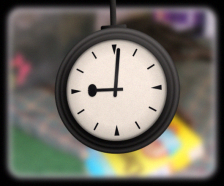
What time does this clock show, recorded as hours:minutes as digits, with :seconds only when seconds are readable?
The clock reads 9:01
